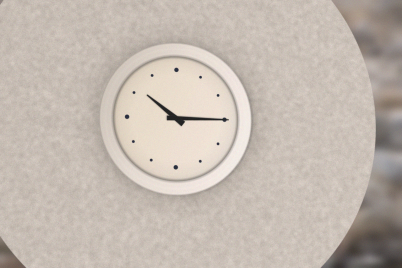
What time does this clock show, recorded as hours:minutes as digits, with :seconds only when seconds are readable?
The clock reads 10:15
